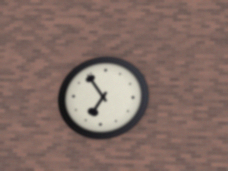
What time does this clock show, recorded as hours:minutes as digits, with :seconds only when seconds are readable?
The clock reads 6:54
